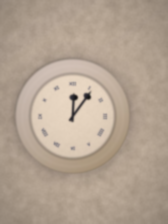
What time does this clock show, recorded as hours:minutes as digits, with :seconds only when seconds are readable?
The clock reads 12:06
